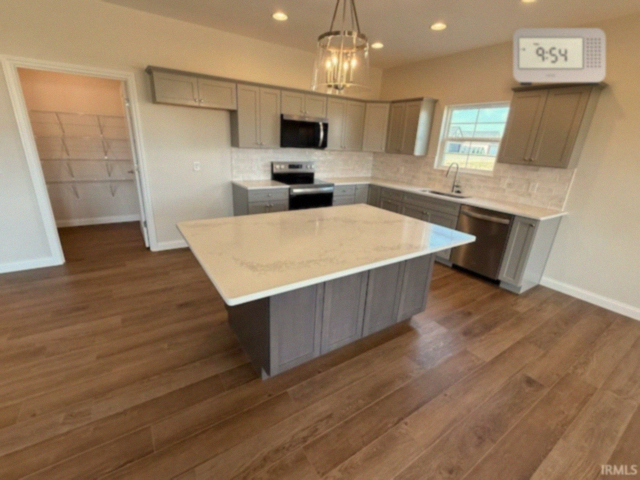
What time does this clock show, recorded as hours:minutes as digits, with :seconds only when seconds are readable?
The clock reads 9:54
